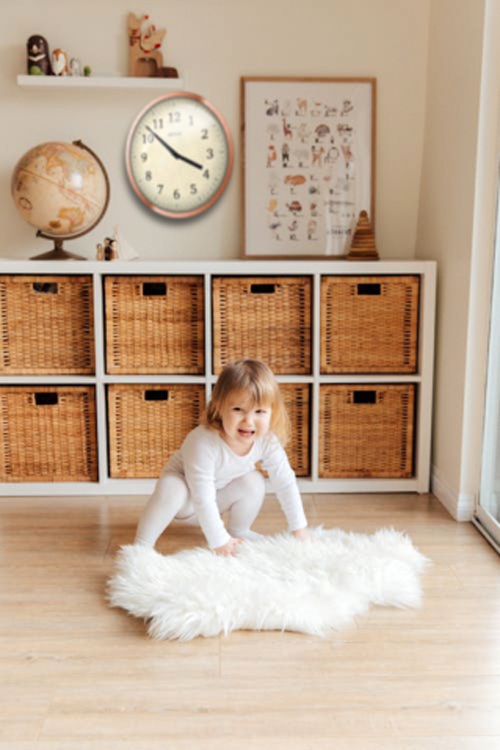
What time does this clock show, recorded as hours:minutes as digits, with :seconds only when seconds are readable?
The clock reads 3:52
